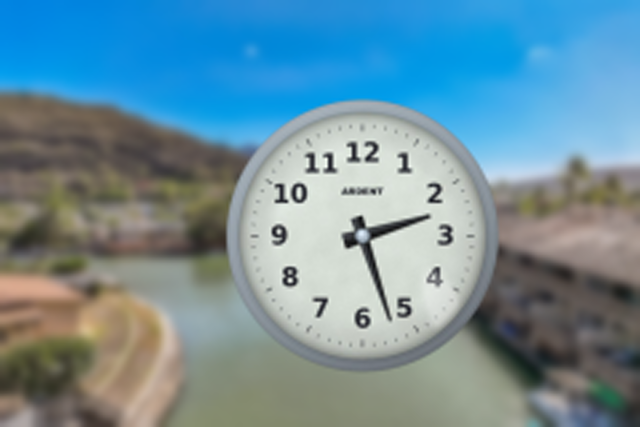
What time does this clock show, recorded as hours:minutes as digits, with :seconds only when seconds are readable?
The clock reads 2:27
